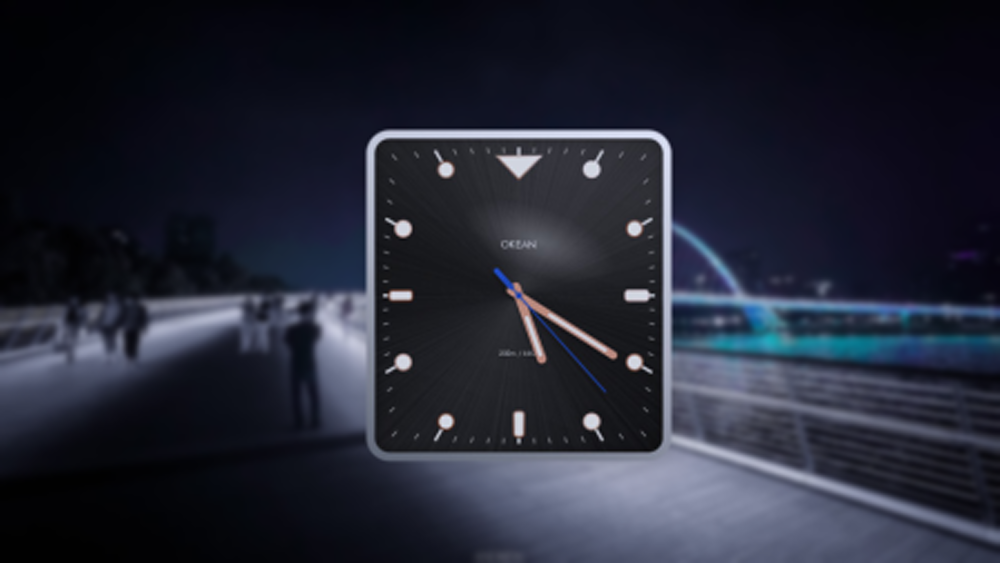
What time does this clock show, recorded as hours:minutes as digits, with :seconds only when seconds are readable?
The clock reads 5:20:23
